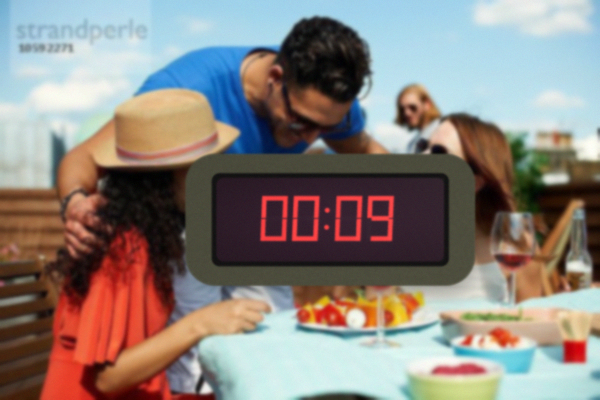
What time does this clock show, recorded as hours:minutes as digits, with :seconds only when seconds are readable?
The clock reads 0:09
